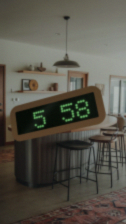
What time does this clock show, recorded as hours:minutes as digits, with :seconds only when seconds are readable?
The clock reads 5:58
